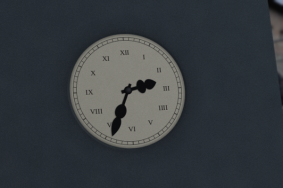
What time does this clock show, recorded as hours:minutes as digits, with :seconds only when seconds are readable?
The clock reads 2:34
